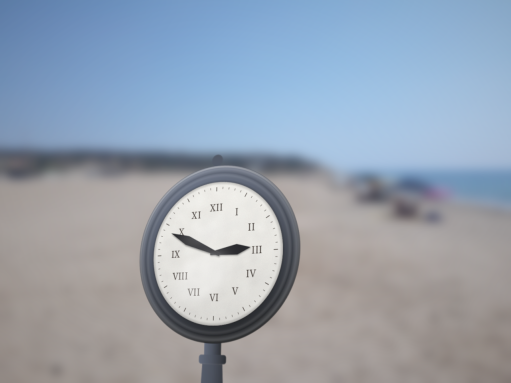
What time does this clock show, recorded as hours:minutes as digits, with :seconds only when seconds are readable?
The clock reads 2:49
